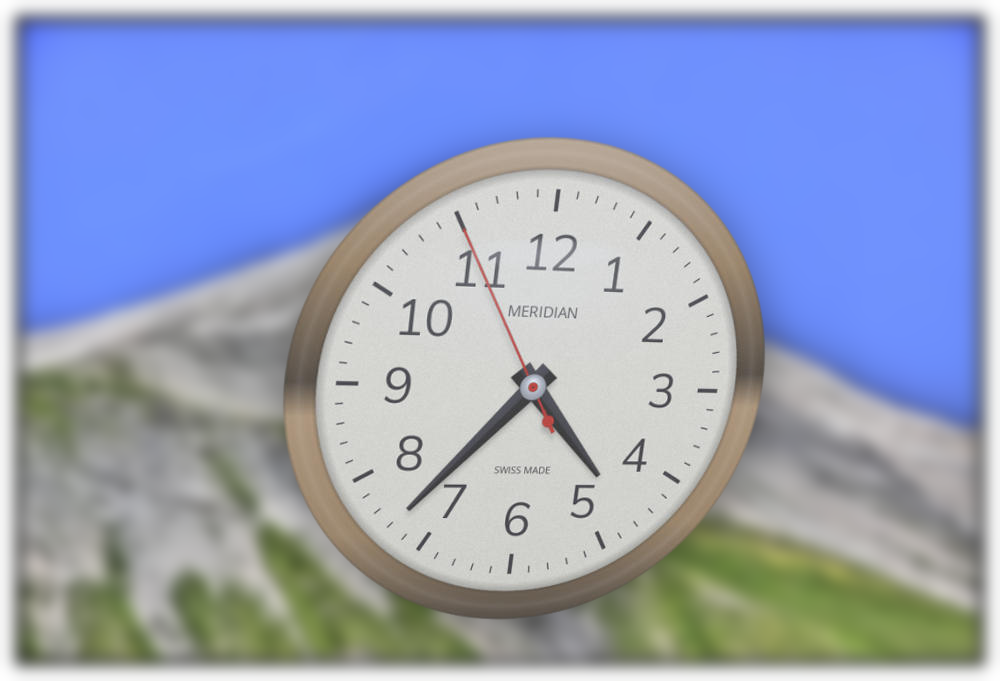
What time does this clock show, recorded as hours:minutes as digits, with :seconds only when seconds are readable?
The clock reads 4:36:55
